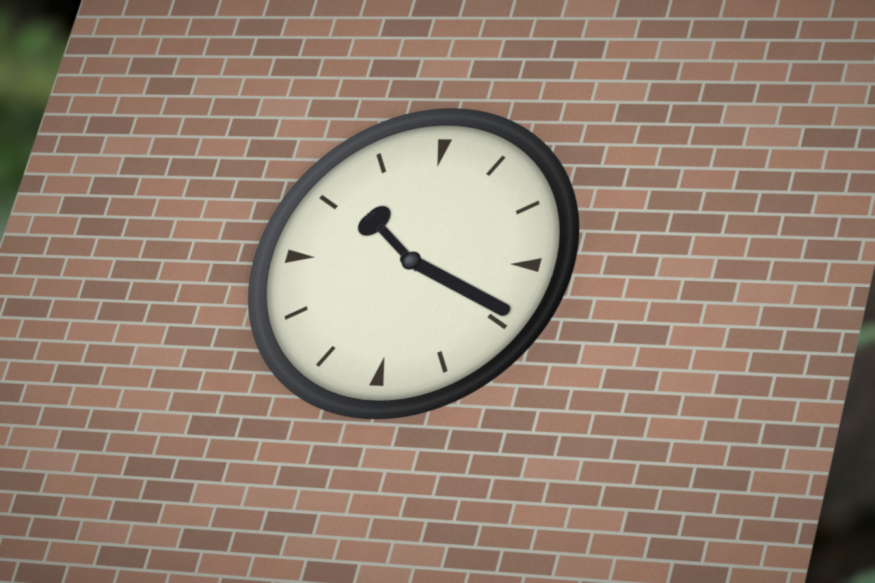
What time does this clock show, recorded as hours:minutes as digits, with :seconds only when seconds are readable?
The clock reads 10:19
